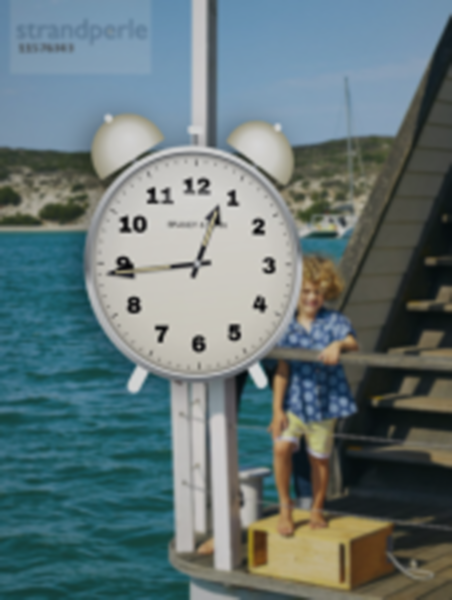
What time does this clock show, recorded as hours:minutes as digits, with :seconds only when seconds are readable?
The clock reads 12:44
